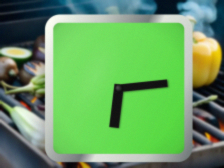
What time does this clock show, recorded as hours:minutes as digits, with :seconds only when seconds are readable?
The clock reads 6:14
